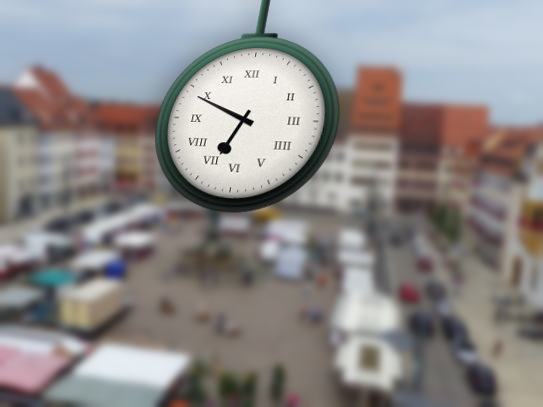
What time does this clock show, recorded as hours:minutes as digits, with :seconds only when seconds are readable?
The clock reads 6:49
